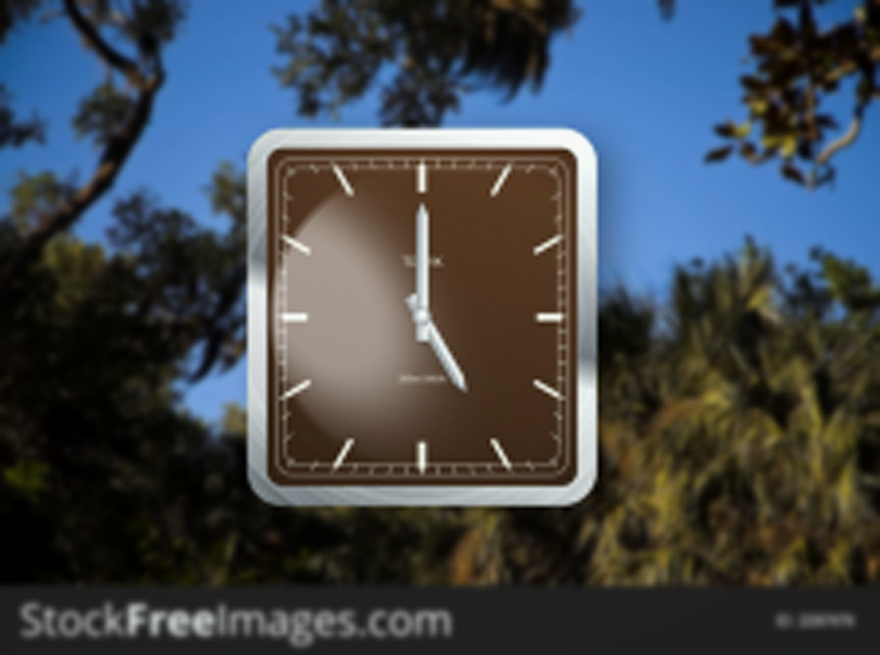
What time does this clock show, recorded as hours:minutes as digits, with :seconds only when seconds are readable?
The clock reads 5:00
